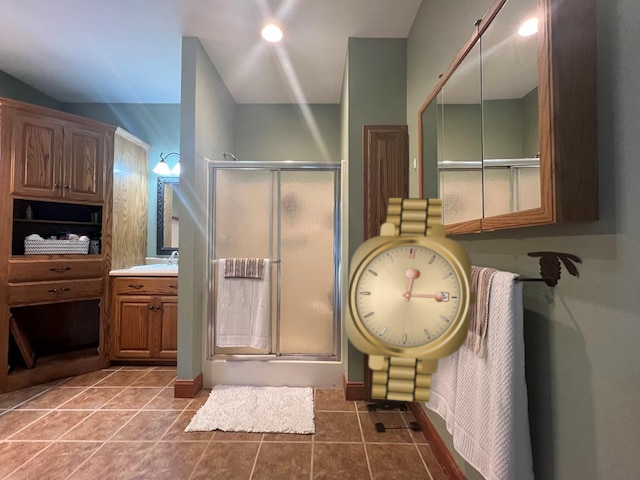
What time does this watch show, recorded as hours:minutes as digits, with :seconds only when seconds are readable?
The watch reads 12:15
